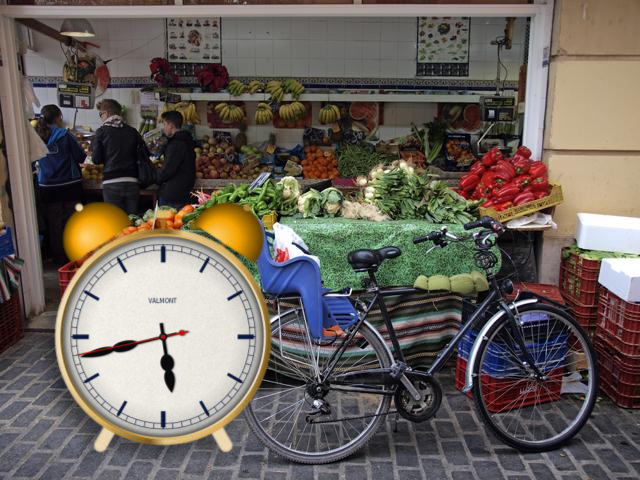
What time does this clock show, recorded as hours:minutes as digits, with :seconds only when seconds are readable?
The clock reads 5:42:43
